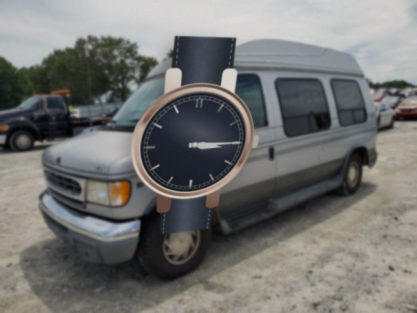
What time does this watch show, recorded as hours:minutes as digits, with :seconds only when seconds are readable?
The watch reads 3:15
